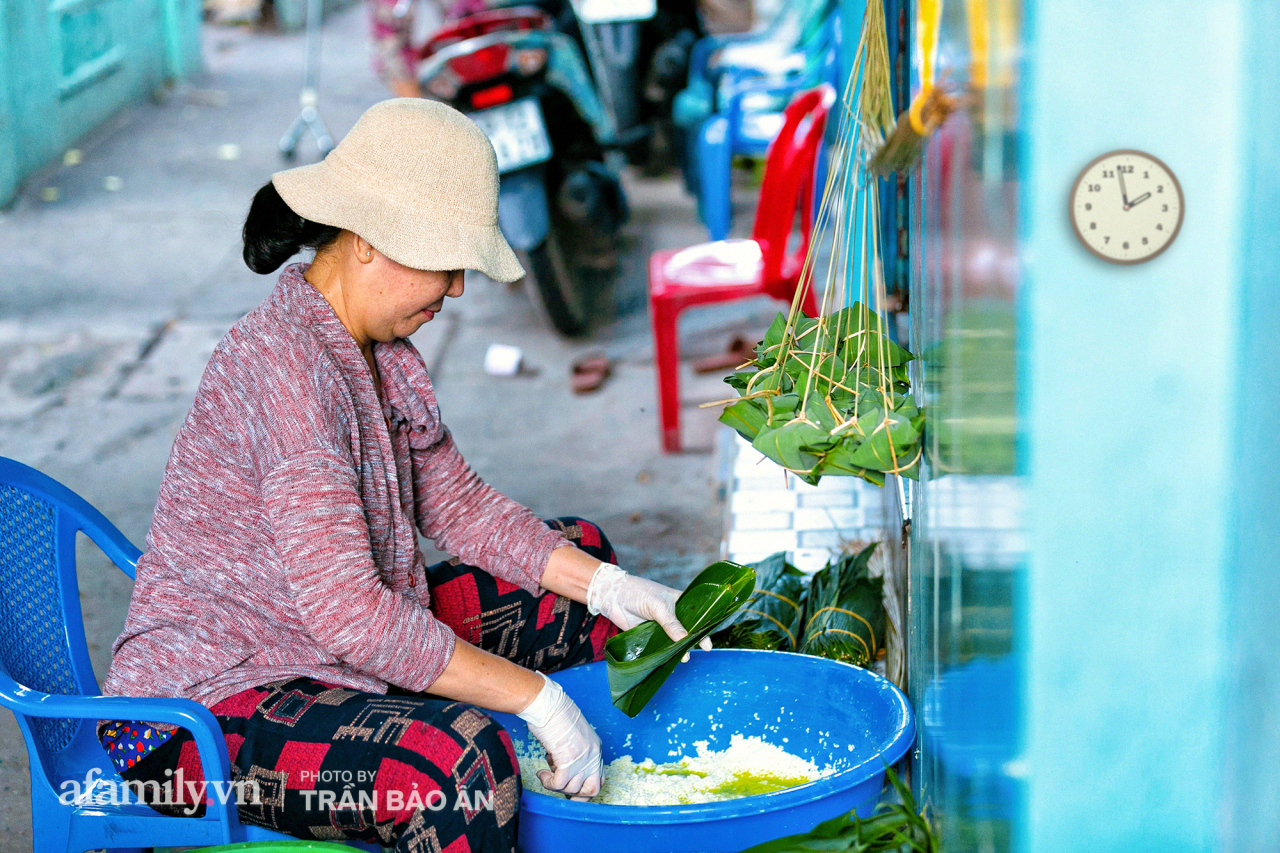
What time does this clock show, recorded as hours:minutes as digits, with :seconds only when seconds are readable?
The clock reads 1:58
